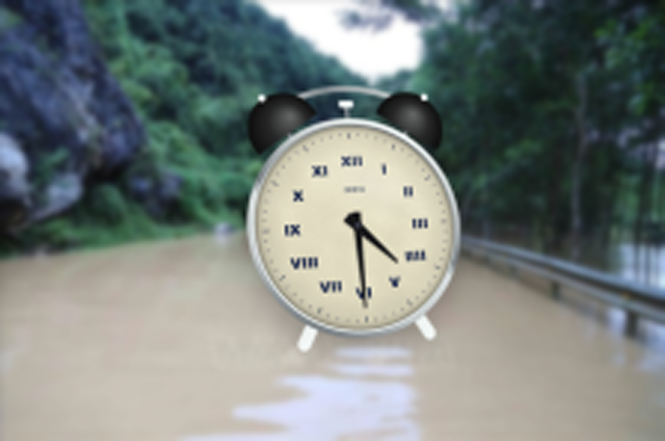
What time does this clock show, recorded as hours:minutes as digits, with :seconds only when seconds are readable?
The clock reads 4:30
